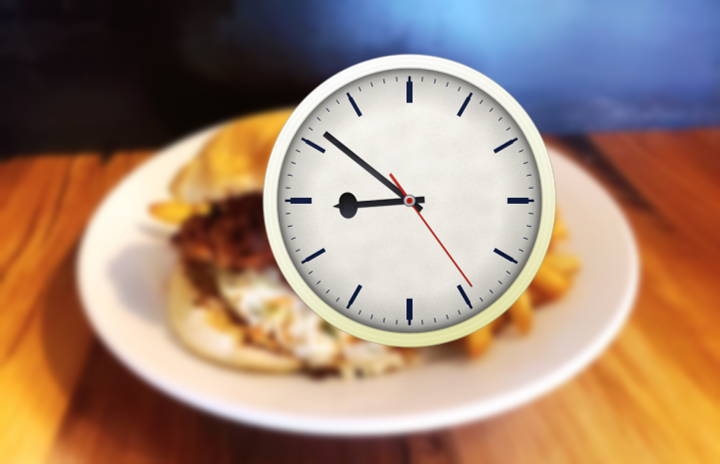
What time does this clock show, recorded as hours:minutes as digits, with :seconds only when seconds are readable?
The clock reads 8:51:24
